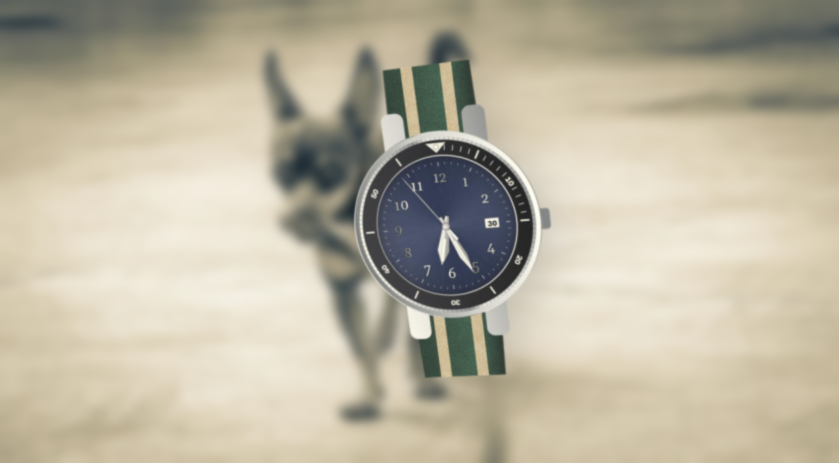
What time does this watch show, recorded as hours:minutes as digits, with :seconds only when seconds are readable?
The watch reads 6:25:54
